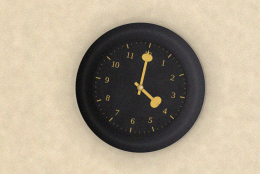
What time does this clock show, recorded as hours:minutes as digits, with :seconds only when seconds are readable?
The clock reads 4:00
